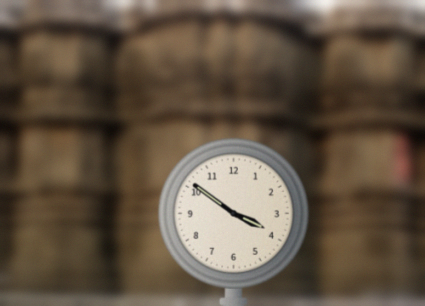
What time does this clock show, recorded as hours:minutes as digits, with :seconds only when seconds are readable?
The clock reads 3:51
